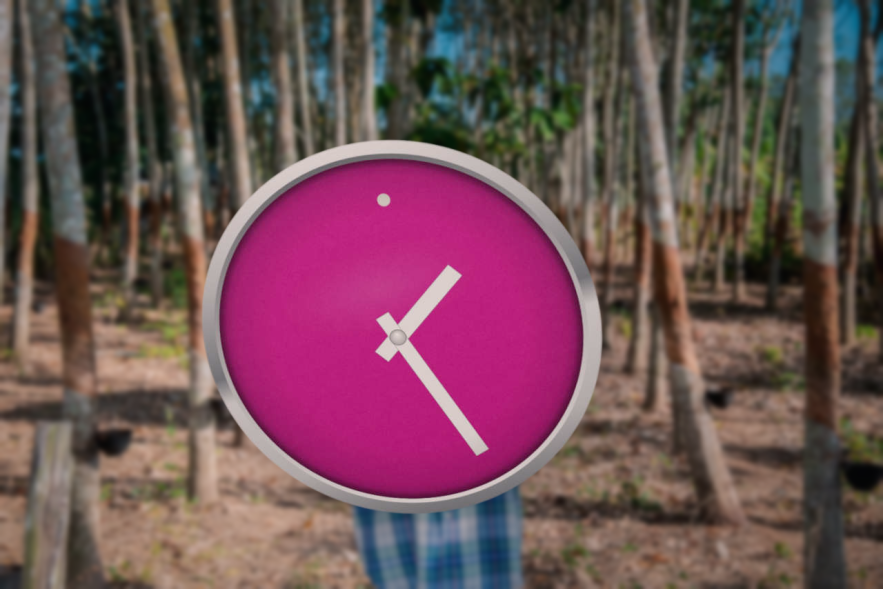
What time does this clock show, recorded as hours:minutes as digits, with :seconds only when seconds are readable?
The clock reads 1:25
